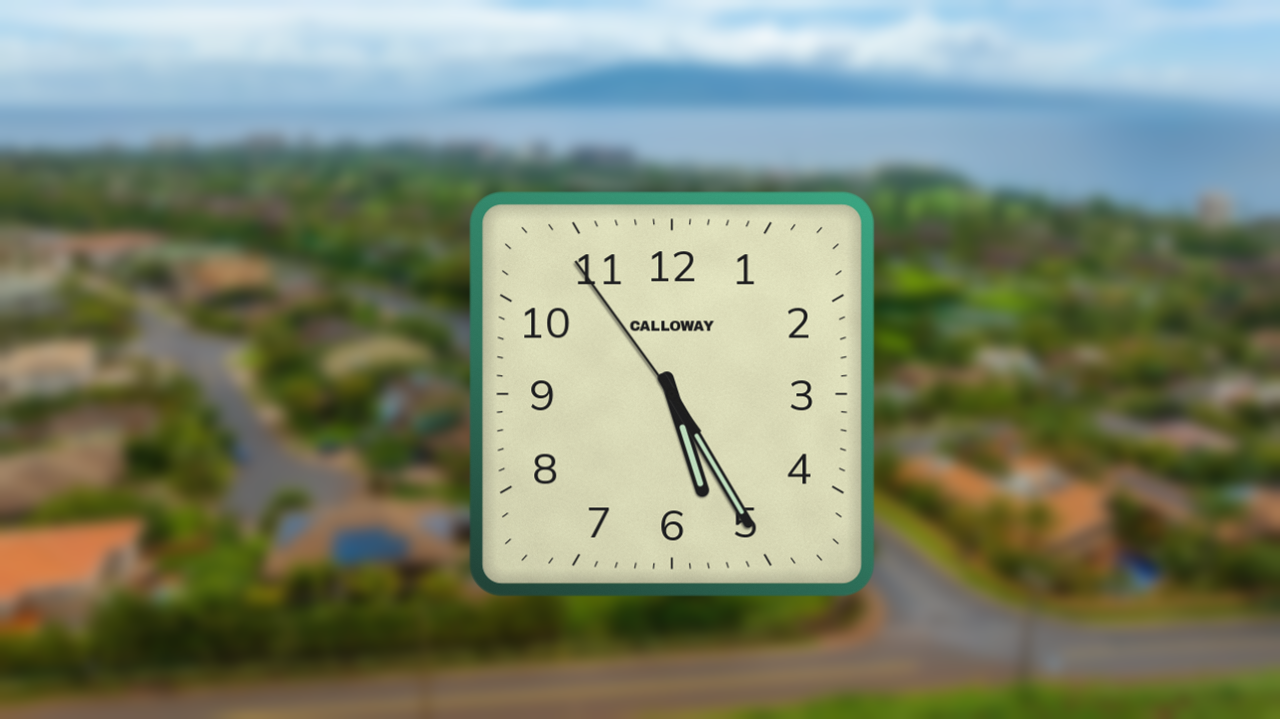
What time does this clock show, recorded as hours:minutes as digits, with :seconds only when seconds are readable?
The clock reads 5:24:54
